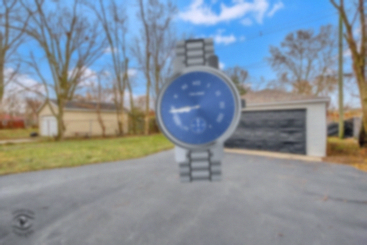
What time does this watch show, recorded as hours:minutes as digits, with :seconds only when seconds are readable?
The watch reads 8:44
